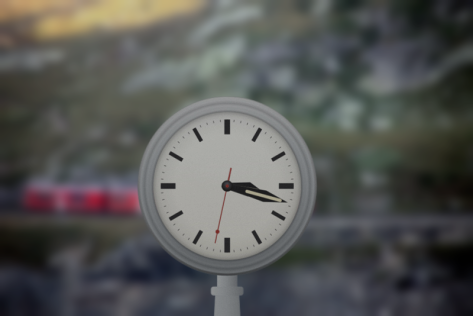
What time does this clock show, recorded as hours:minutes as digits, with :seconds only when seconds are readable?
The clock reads 3:17:32
